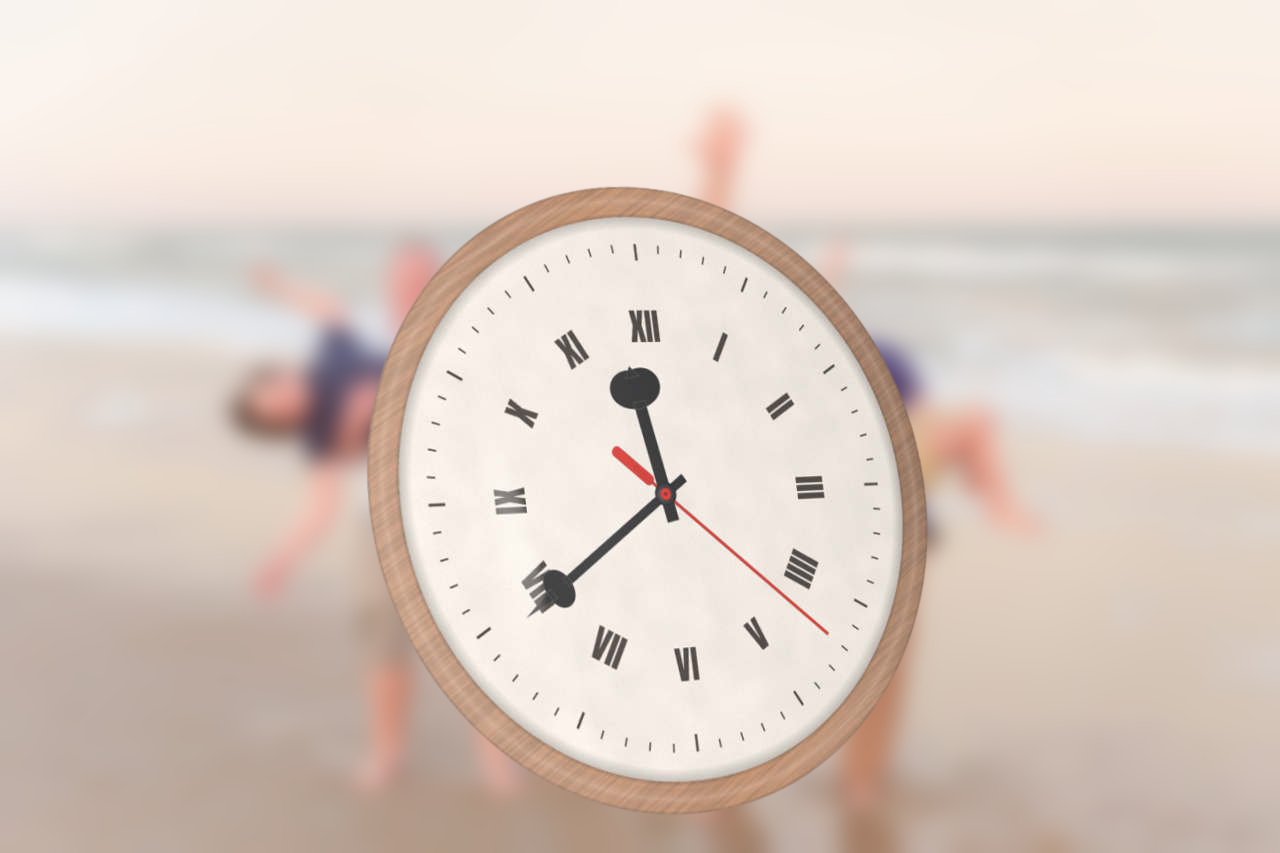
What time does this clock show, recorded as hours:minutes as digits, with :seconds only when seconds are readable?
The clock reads 11:39:22
